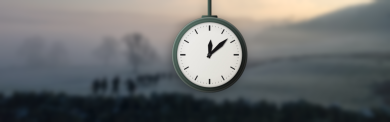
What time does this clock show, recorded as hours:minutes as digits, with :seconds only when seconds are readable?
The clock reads 12:08
